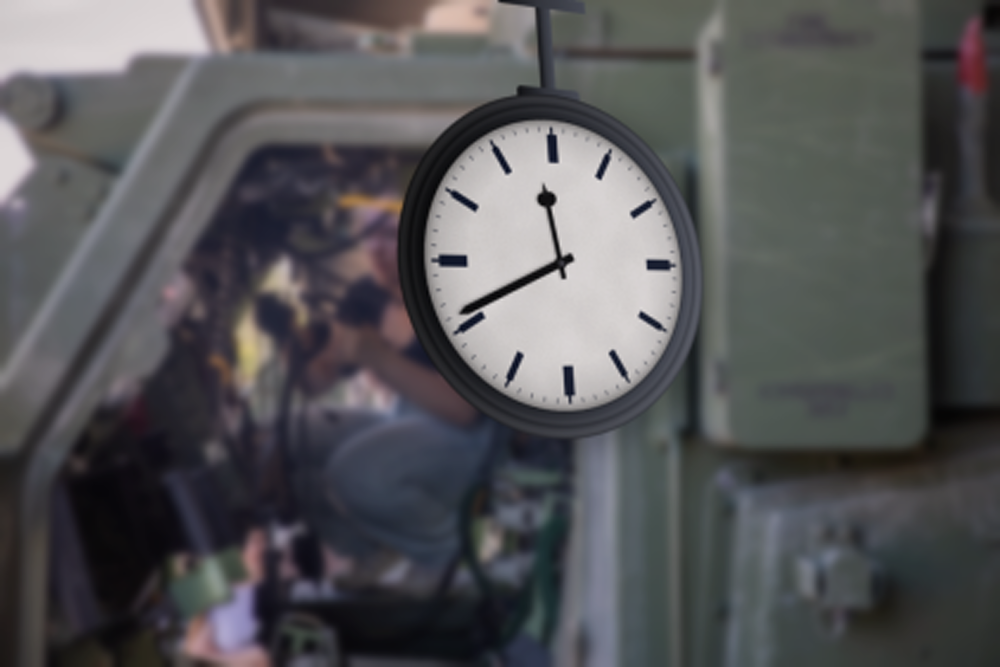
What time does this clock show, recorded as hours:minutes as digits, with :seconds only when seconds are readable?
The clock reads 11:41
